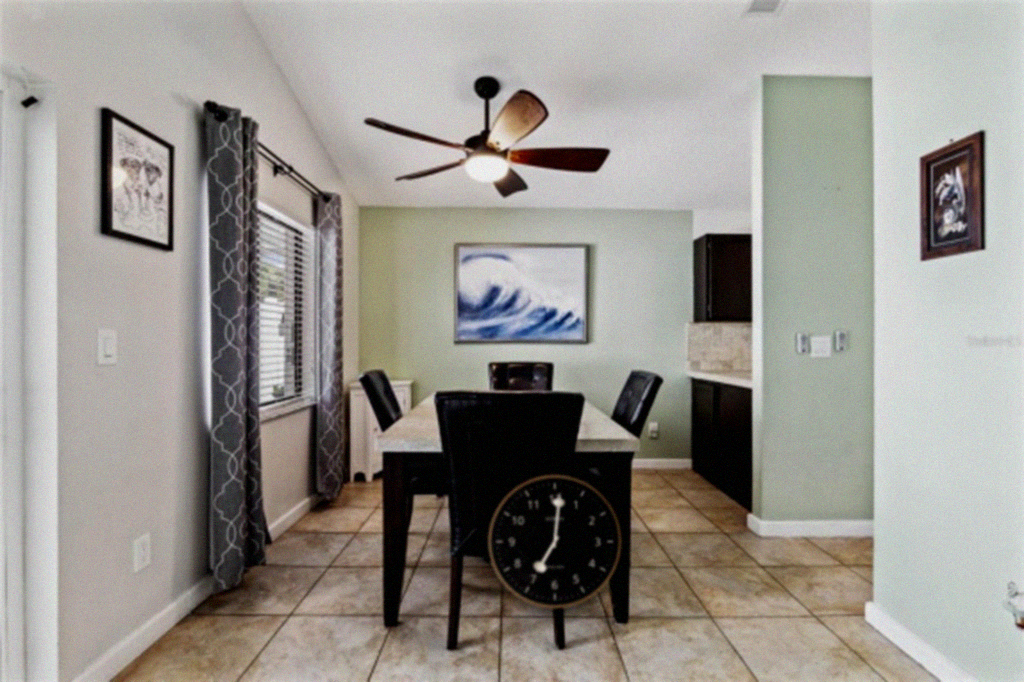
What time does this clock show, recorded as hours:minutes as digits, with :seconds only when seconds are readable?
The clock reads 7:01
